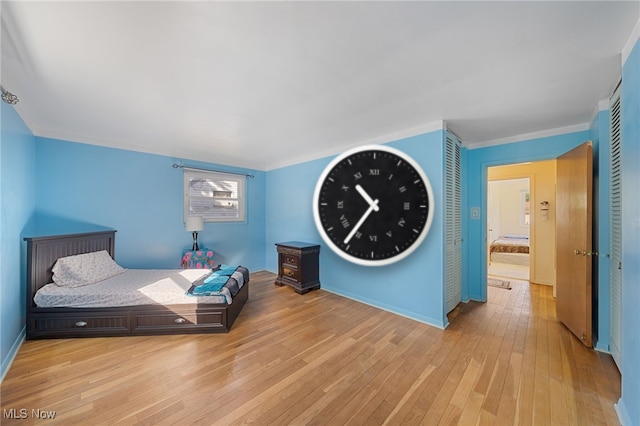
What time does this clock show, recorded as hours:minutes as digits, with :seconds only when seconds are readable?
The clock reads 10:36
